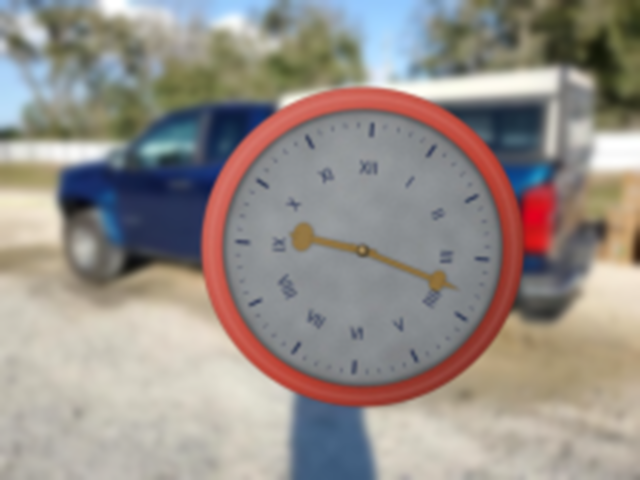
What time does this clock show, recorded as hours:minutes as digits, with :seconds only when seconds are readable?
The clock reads 9:18
